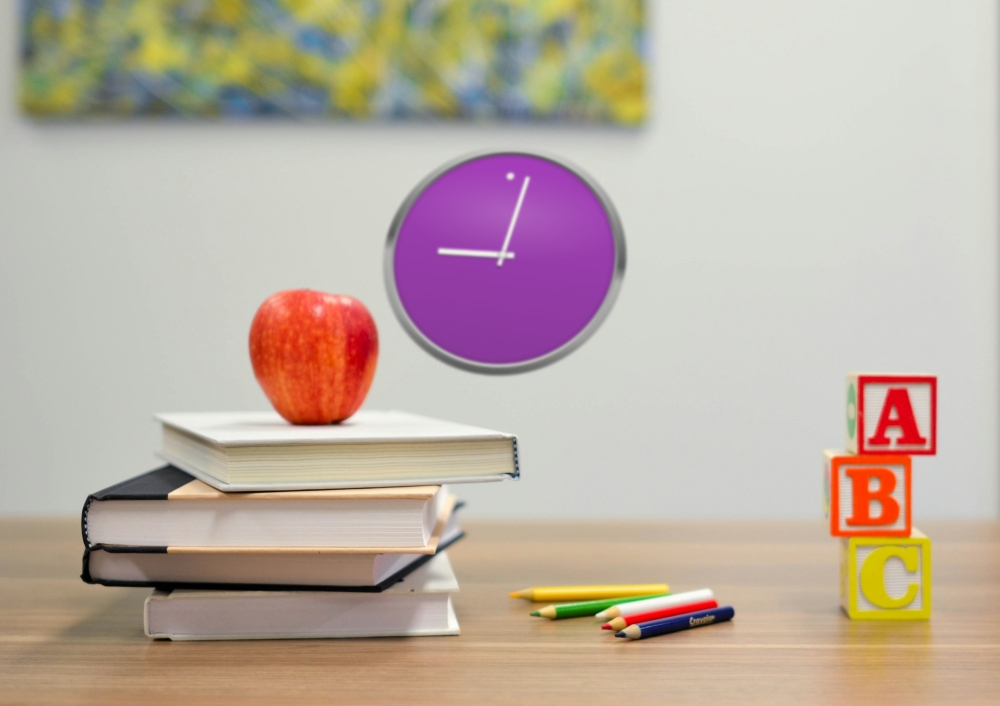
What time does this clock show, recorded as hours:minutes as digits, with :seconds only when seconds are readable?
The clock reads 9:02
